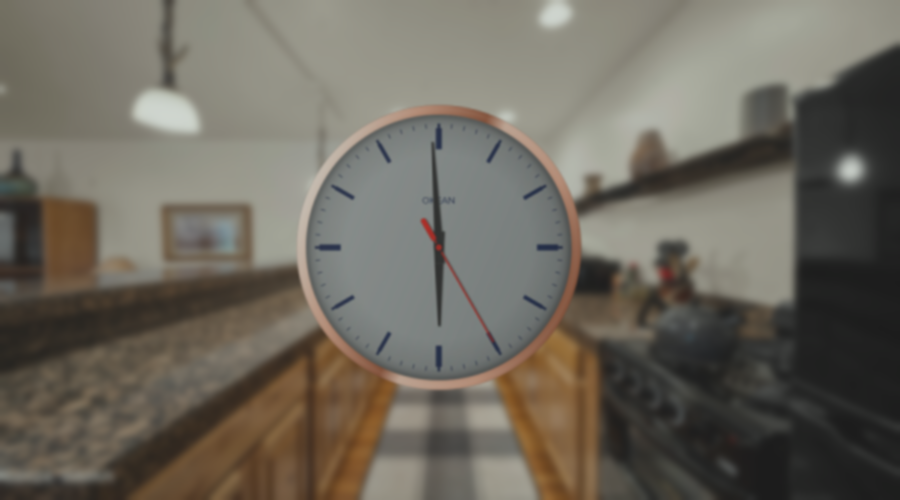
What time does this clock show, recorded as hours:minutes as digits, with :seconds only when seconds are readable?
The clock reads 5:59:25
